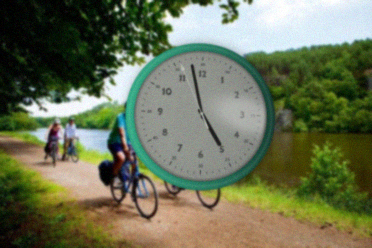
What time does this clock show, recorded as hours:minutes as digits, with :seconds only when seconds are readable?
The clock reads 4:57:56
